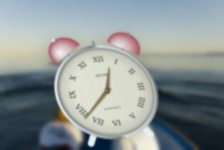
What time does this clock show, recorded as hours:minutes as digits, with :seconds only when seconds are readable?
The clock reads 12:38
